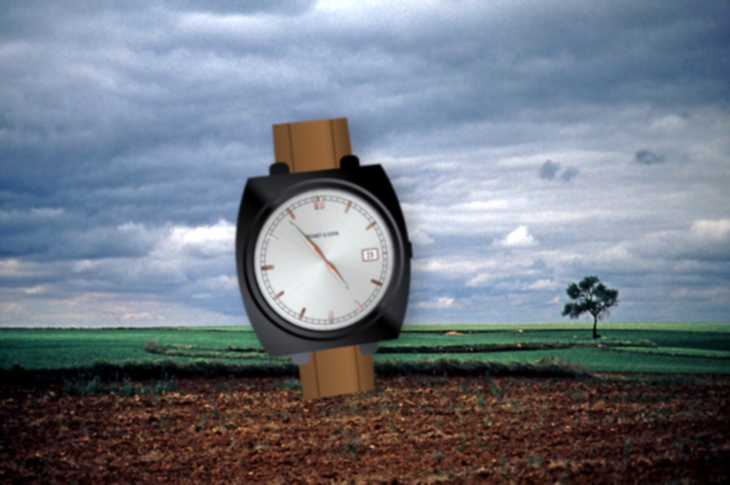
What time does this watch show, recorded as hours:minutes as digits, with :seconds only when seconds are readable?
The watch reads 4:54
